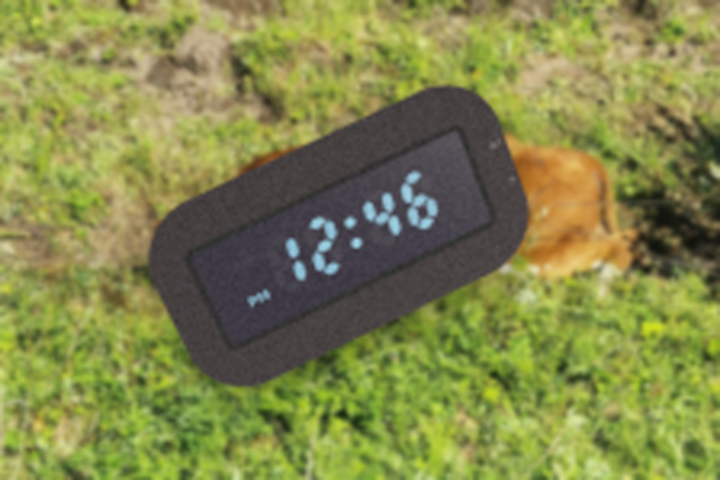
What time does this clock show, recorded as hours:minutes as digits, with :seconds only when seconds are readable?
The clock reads 12:46
